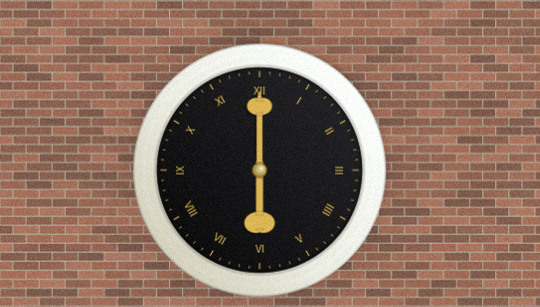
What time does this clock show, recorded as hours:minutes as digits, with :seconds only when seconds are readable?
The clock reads 6:00
